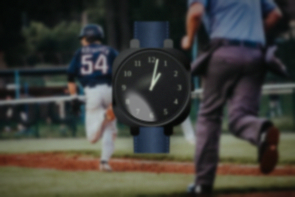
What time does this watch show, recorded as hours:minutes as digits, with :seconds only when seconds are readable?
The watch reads 1:02
